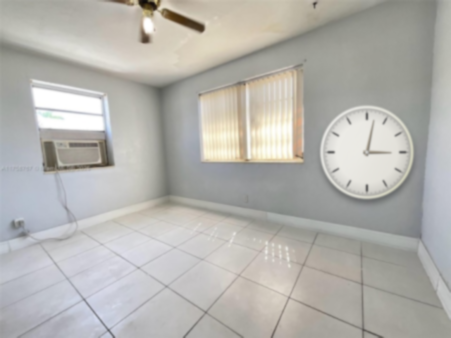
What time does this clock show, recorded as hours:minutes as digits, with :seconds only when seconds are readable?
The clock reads 3:02
